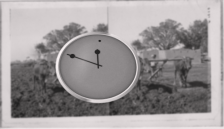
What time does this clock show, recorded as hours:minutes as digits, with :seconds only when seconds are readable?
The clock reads 11:48
